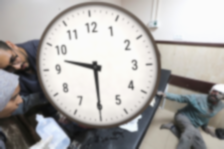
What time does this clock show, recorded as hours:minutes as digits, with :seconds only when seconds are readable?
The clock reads 9:30
